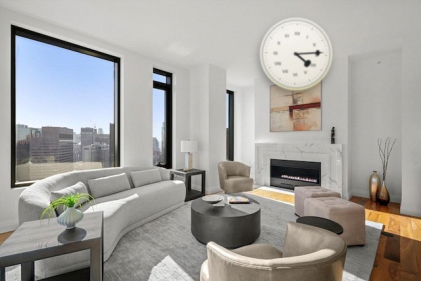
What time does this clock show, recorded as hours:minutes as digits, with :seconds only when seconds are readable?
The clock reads 4:14
